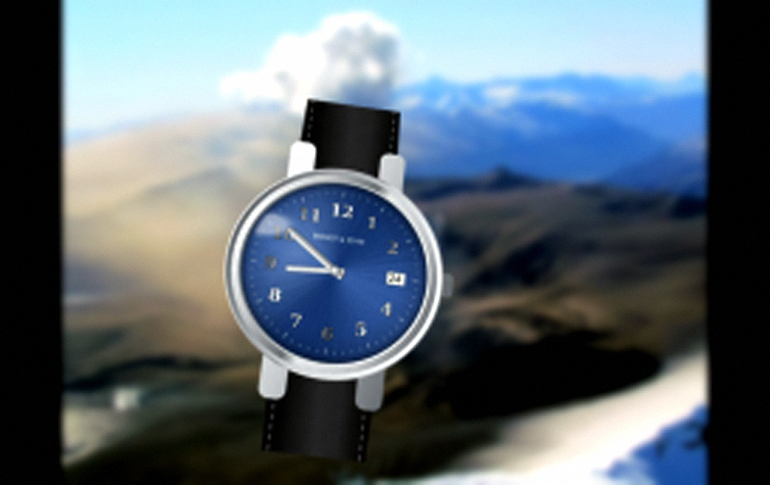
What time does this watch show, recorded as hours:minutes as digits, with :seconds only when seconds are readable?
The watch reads 8:51
